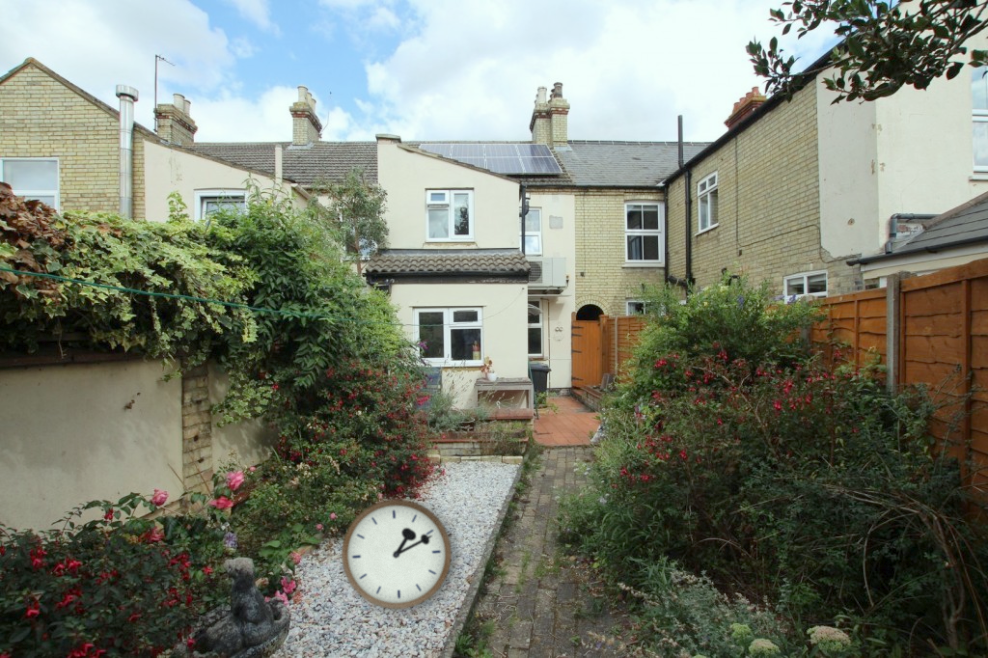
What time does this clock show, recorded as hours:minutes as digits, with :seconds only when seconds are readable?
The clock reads 1:11
